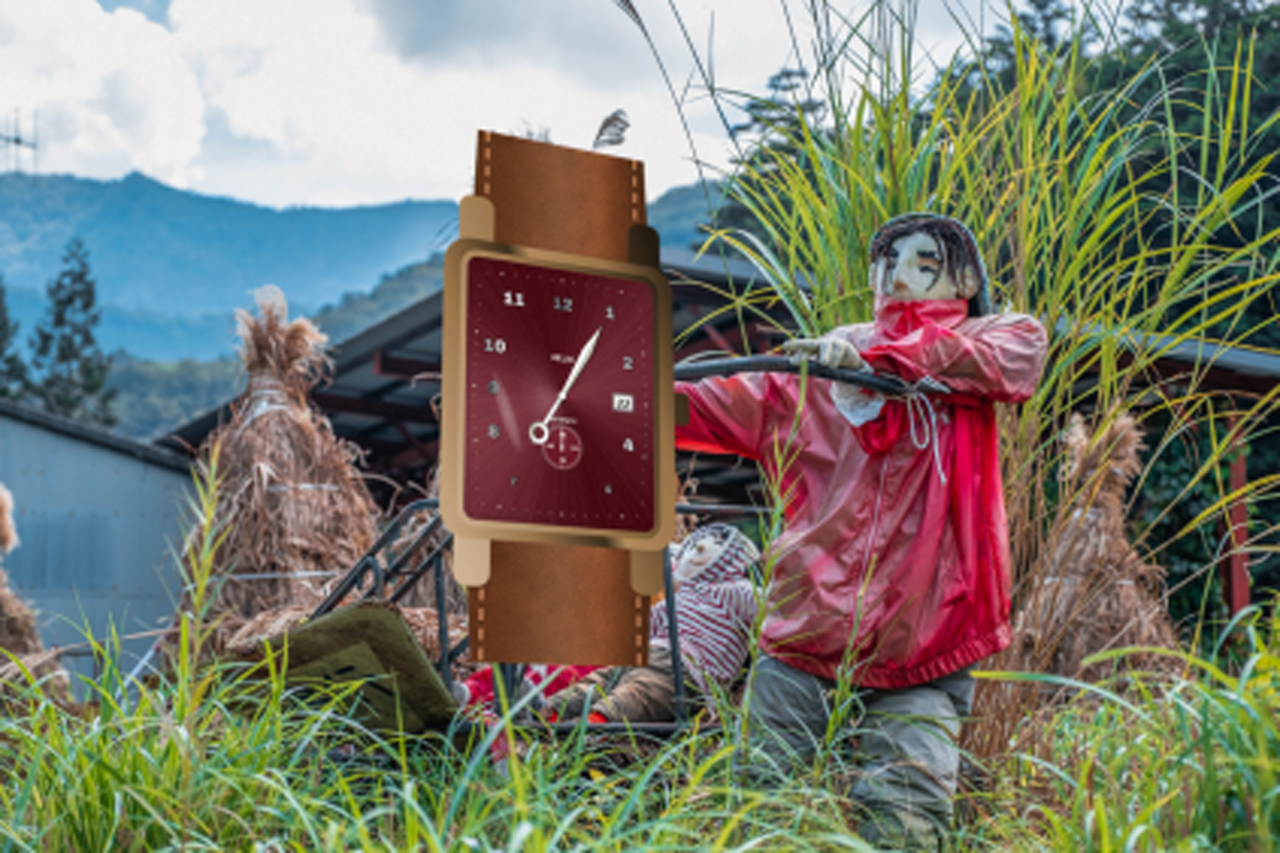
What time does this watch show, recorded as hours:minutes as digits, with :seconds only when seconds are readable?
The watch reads 7:05
